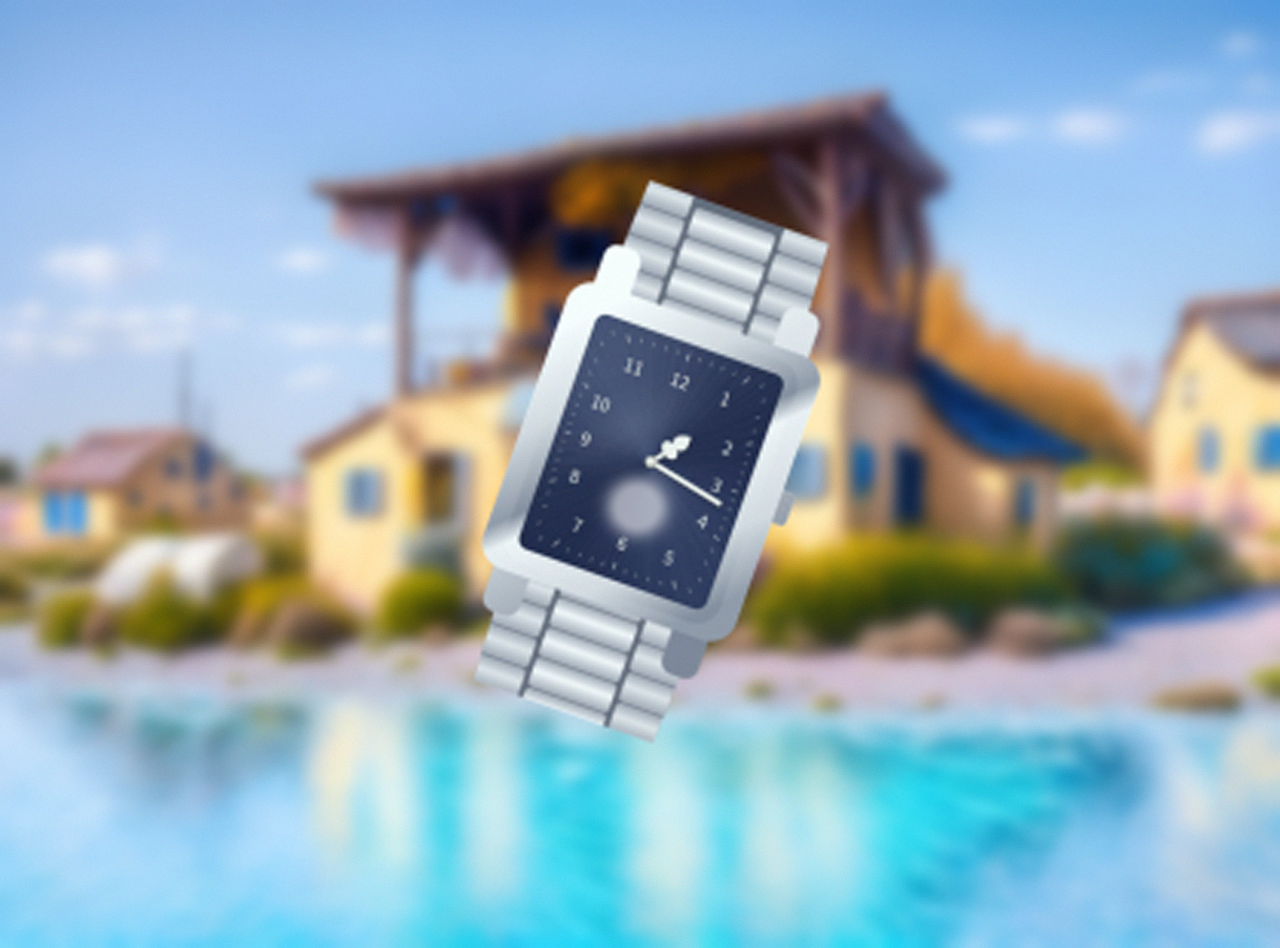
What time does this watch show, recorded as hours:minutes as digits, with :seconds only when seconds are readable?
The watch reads 1:17
